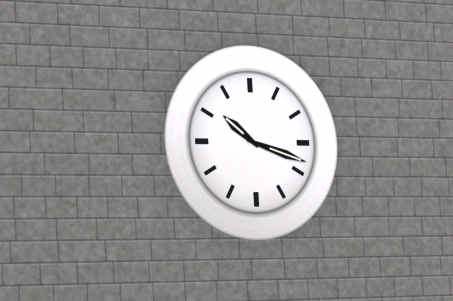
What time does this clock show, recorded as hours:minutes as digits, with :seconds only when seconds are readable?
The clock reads 10:18
